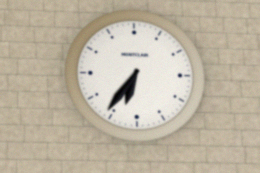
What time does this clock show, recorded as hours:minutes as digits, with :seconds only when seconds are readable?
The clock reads 6:36
